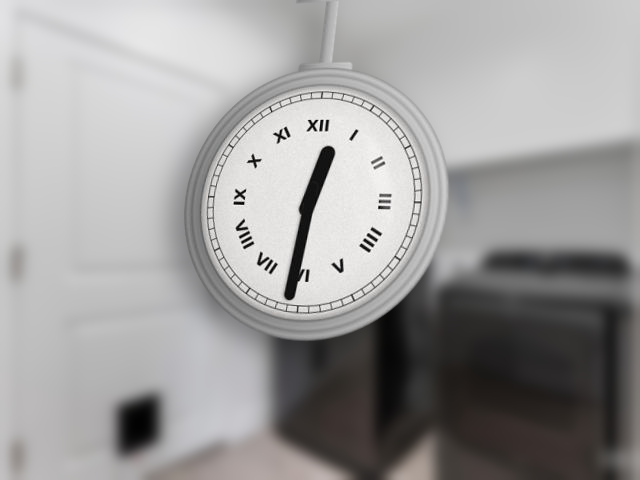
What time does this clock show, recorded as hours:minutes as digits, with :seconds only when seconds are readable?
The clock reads 12:31
